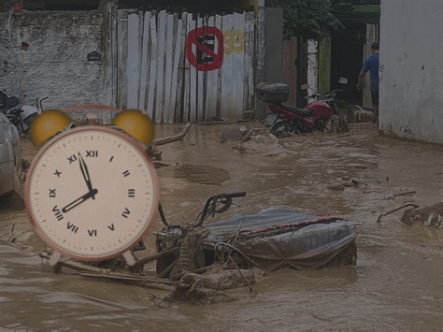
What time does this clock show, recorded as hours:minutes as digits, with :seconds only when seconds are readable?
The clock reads 7:57
